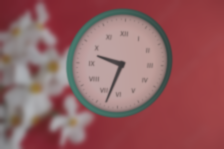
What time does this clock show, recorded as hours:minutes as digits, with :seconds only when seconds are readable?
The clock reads 9:33
